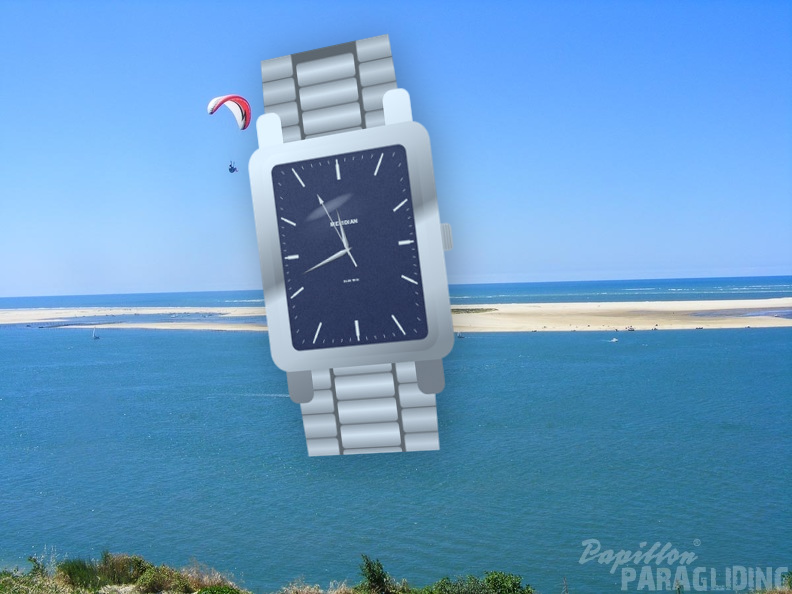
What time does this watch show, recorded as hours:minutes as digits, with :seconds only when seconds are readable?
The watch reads 11:41:56
